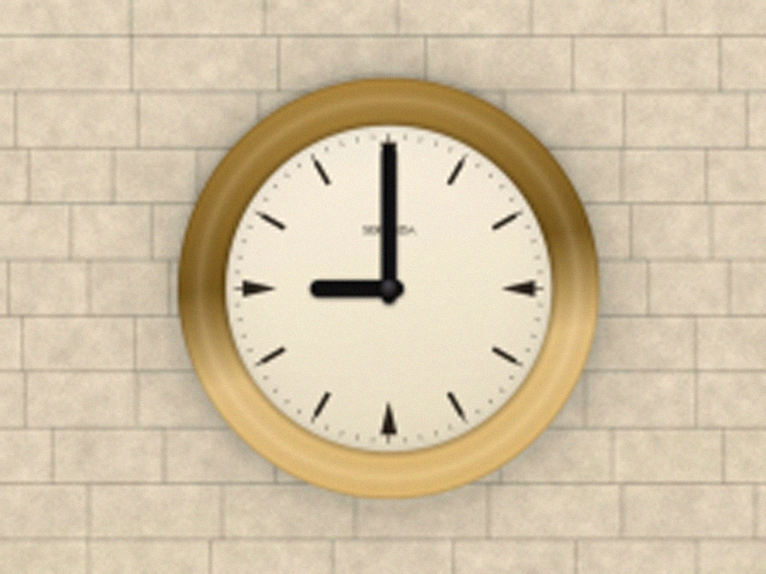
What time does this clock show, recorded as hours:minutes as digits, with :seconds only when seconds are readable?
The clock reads 9:00
